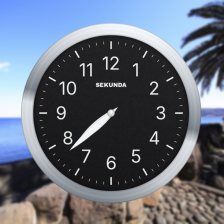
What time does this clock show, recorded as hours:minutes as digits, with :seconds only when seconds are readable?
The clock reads 7:38
